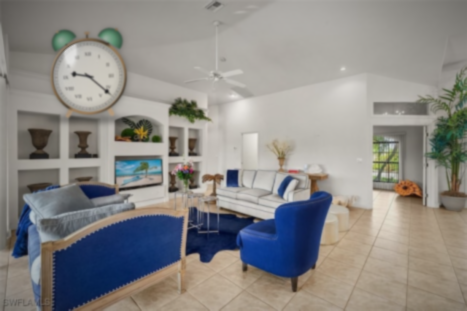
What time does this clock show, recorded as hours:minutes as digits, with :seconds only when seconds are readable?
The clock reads 9:22
